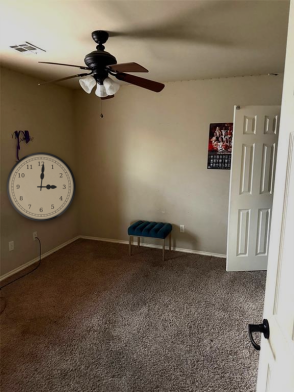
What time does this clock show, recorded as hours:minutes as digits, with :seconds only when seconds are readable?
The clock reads 3:01
